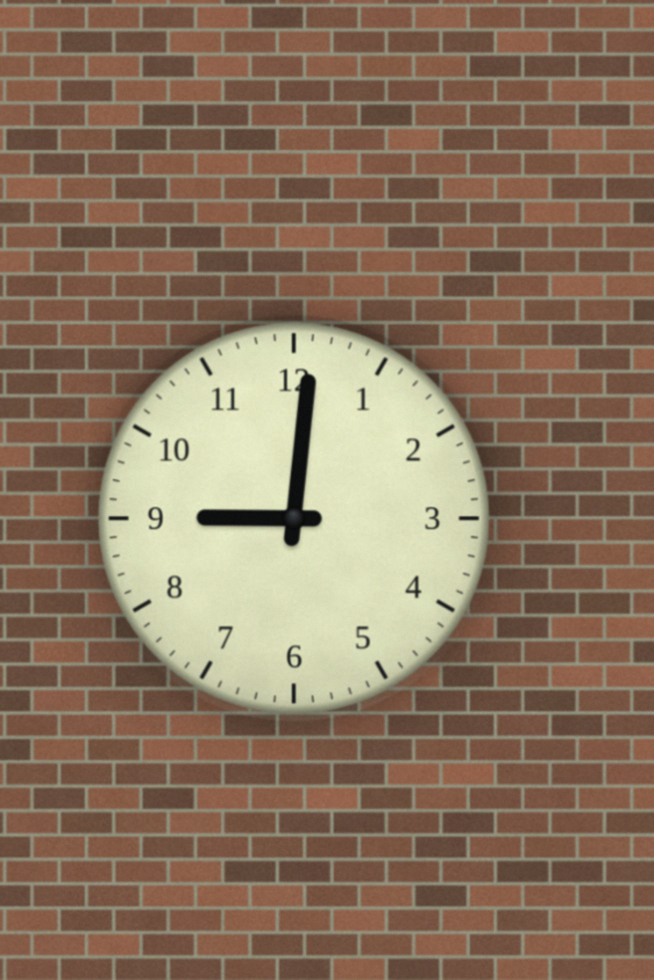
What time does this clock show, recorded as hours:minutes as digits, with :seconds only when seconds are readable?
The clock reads 9:01
